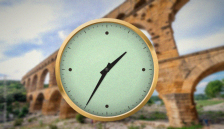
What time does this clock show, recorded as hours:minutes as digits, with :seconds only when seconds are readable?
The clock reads 1:35
